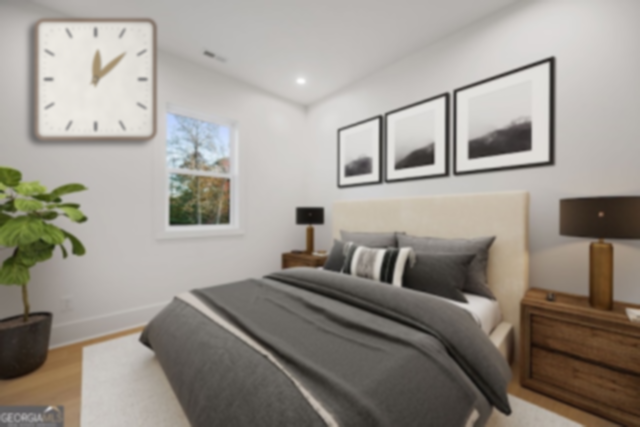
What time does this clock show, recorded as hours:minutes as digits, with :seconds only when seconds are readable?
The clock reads 12:08
